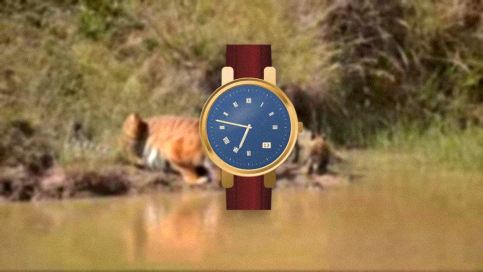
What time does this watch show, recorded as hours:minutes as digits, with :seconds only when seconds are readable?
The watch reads 6:47
